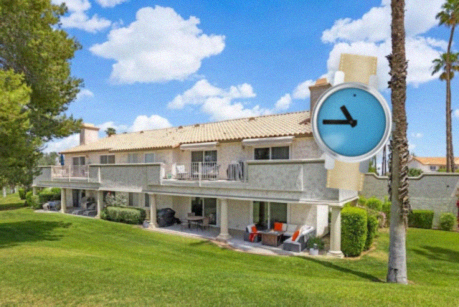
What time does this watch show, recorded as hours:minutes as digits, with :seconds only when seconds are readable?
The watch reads 10:44
